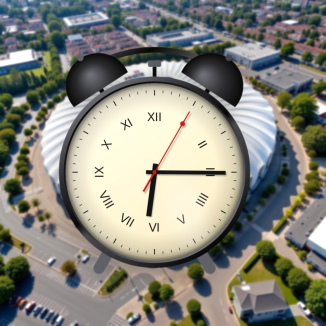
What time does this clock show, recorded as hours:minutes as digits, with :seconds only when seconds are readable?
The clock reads 6:15:05
